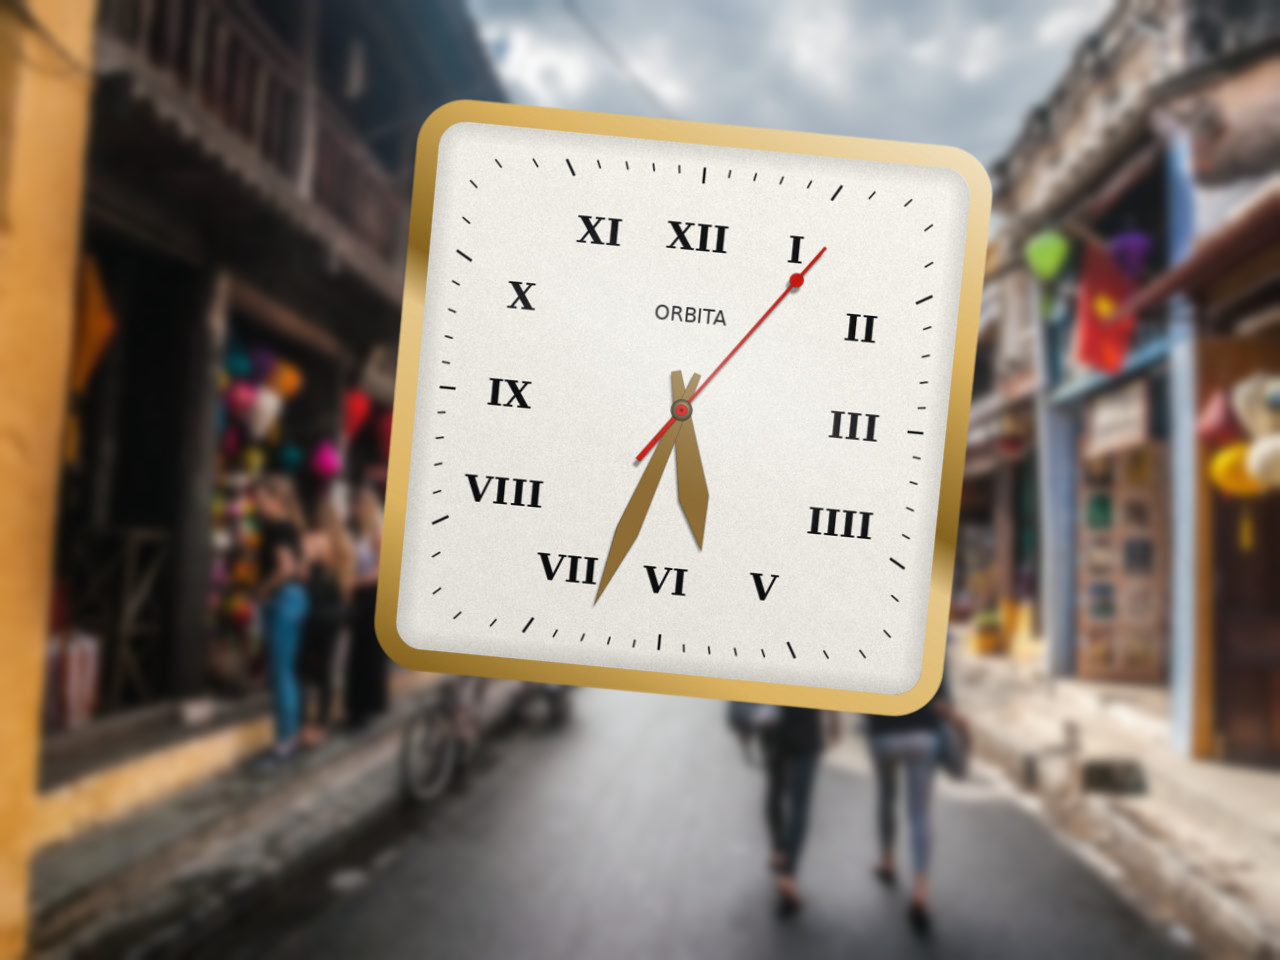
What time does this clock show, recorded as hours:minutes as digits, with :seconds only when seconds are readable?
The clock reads 5:33:06
